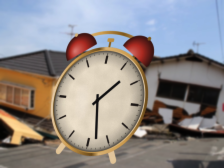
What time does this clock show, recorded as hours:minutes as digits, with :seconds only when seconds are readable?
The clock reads 1:28
